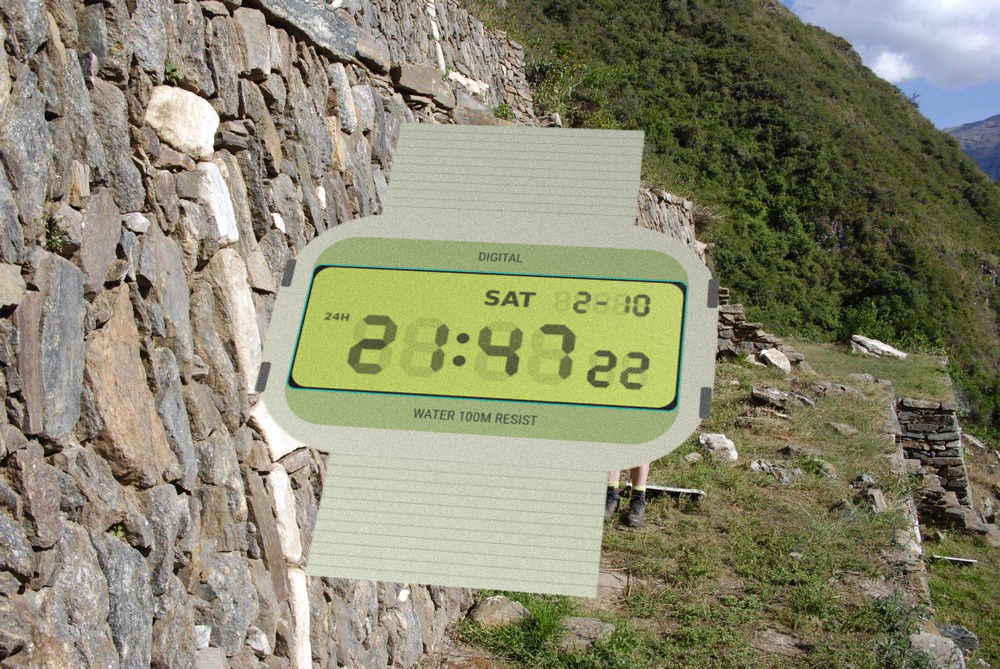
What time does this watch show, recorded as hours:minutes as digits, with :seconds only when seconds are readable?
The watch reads 21:47:22
